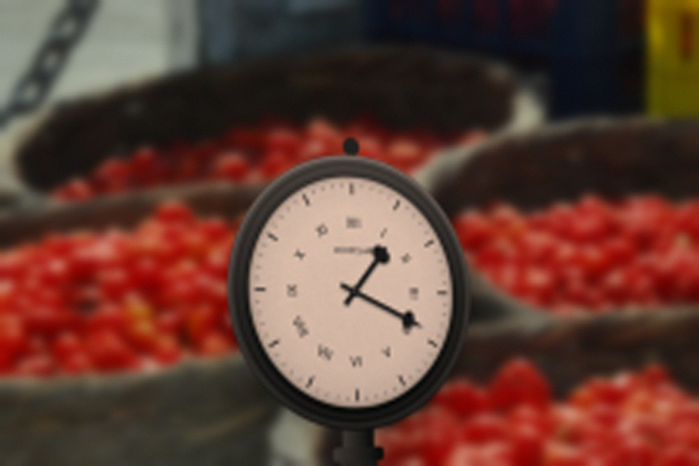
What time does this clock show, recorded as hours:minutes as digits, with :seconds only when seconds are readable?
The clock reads 1:19
